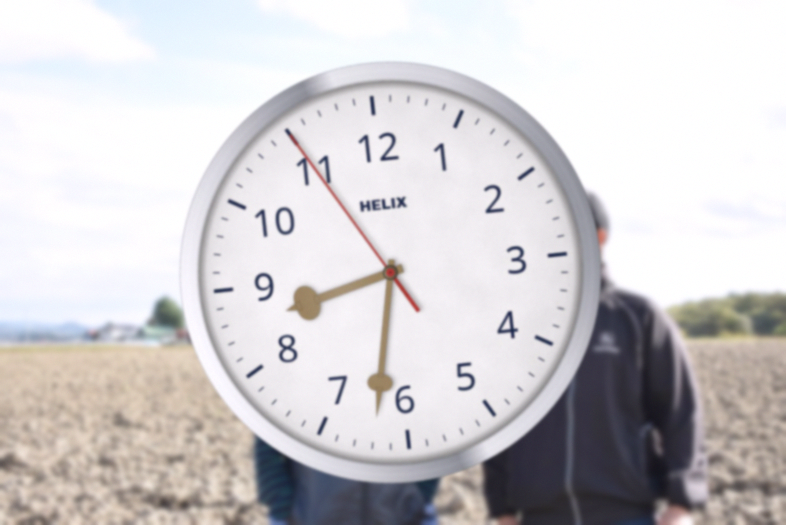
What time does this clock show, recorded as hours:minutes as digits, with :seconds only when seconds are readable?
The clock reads 8:31:55
